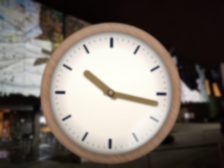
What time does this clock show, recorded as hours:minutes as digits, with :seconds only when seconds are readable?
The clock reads 10:17
